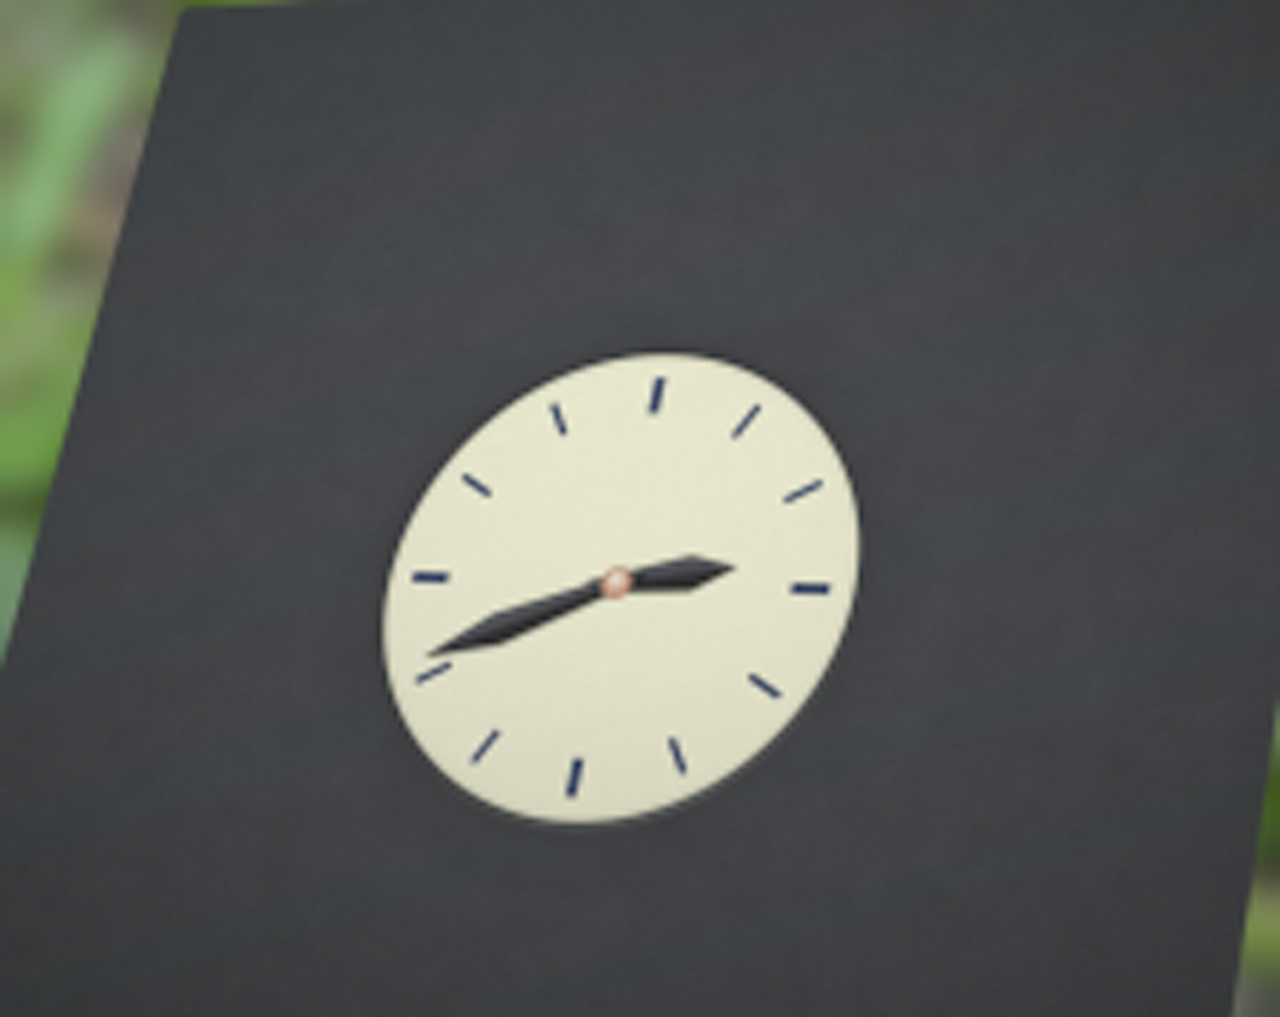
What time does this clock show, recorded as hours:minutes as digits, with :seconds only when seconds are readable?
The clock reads 2:41
